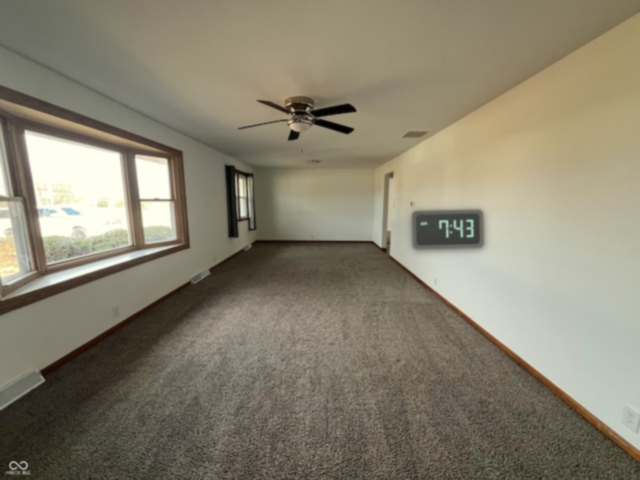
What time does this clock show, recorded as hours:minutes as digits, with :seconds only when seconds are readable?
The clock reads 7:43
